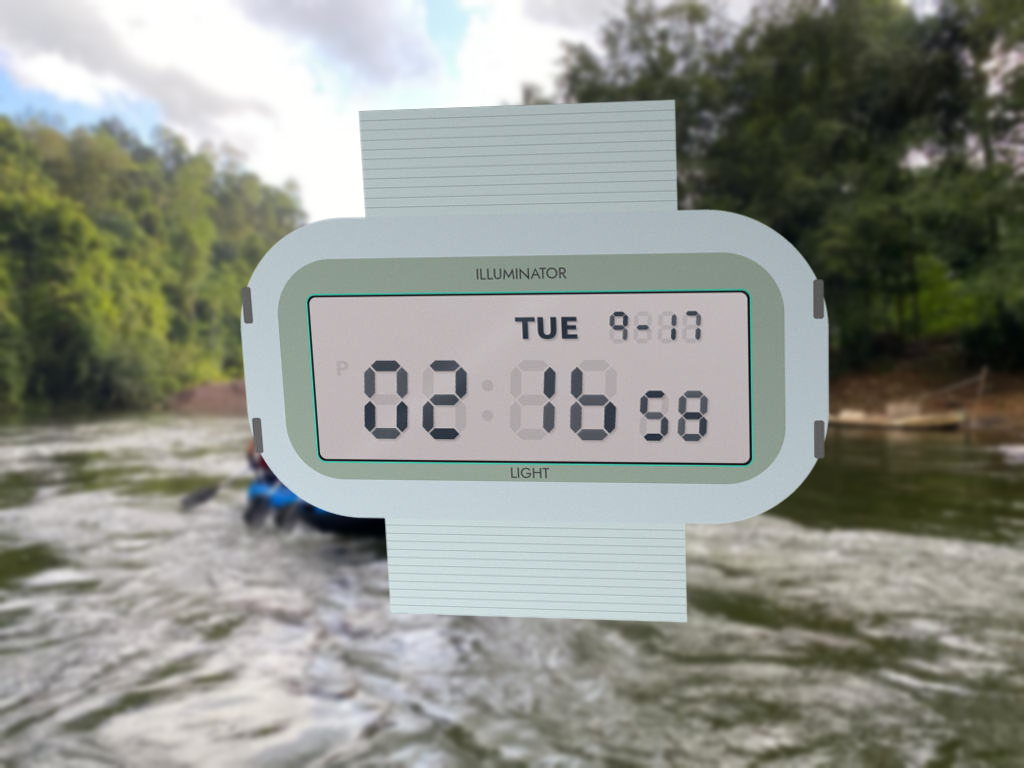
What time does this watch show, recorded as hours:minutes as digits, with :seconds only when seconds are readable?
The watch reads 2:16:58
